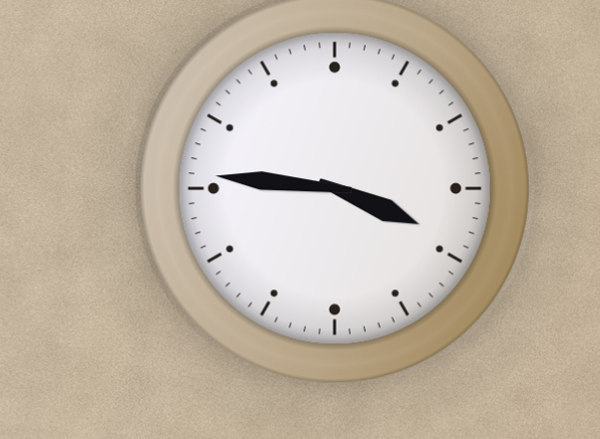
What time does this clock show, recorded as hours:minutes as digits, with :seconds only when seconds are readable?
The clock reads 3:46
